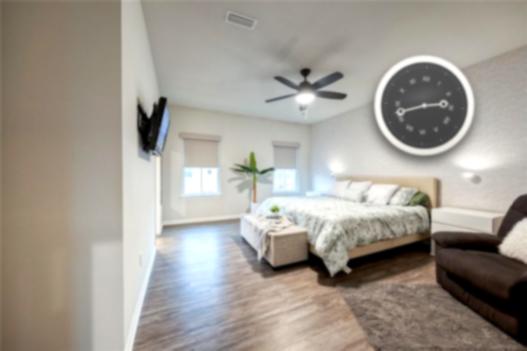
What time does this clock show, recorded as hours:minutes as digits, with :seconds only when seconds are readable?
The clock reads 2:42
